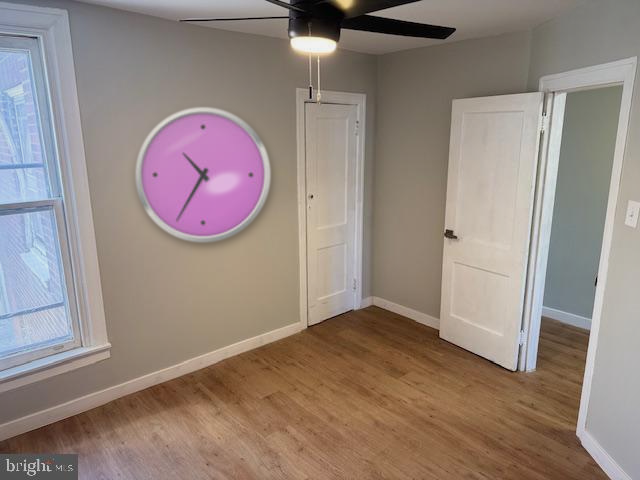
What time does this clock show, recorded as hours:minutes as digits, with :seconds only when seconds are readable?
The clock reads 10:35
